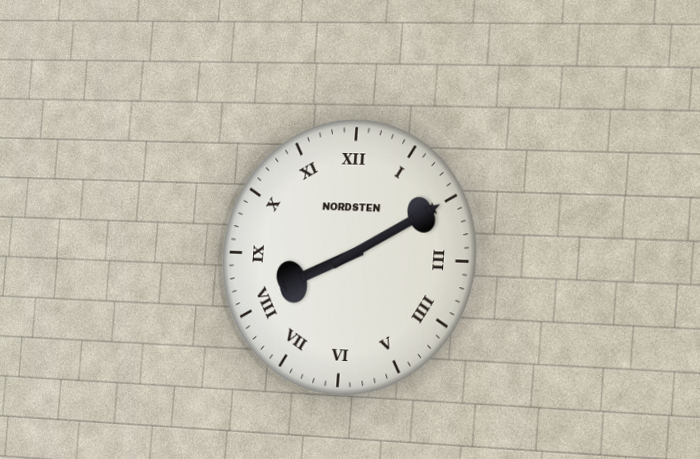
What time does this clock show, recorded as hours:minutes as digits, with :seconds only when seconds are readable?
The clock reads 8:10
